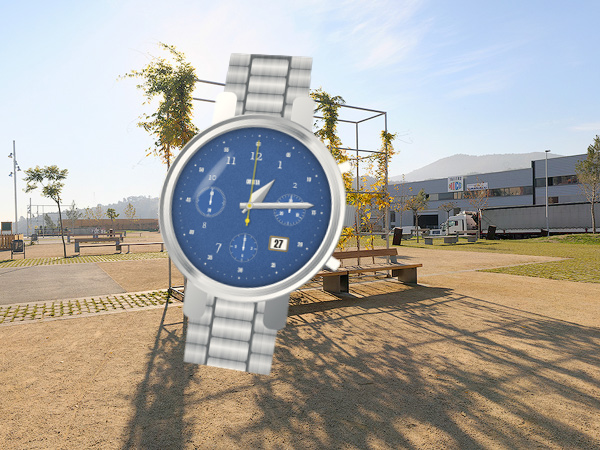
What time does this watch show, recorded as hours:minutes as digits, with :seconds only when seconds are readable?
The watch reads 1:14
